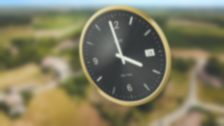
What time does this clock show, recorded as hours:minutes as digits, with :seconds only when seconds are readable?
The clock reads 3:59
